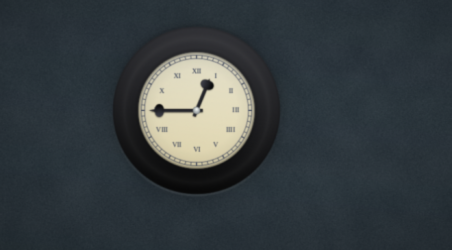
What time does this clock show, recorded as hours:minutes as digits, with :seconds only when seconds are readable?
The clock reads 12:45
